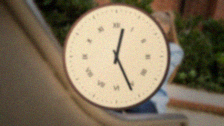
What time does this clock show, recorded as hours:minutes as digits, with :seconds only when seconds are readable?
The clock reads 12:26
